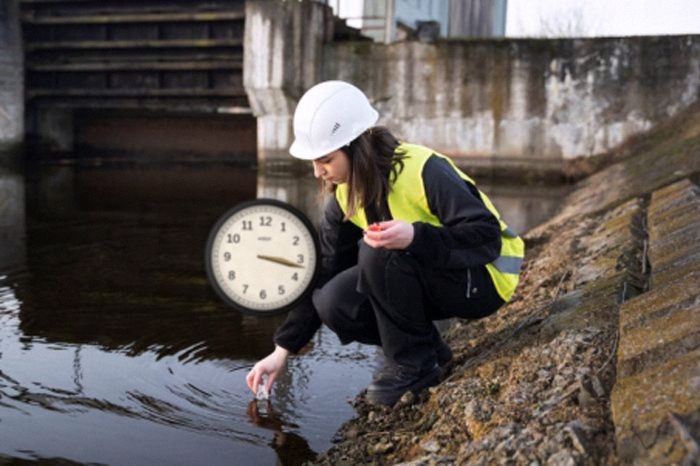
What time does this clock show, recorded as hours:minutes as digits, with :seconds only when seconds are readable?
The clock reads 3:17
